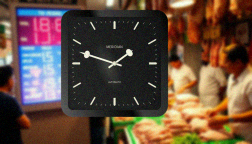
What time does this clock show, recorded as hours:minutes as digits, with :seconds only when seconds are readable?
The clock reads 1:48
